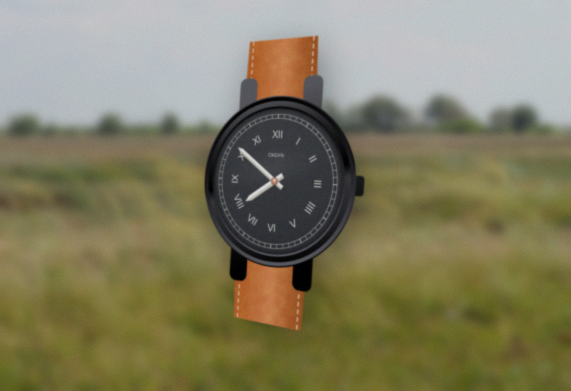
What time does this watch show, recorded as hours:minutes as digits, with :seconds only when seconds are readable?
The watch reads 7:51
